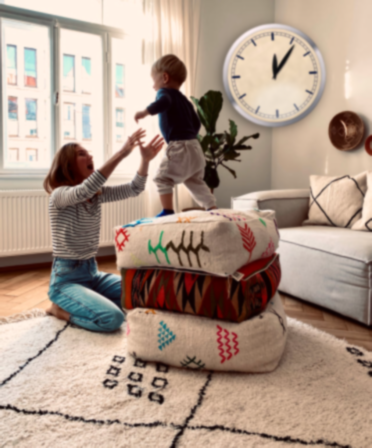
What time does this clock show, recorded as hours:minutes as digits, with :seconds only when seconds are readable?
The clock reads 12:06
